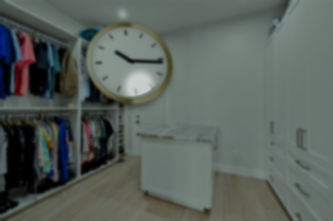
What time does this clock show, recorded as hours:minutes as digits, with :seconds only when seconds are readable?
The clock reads 10:16
